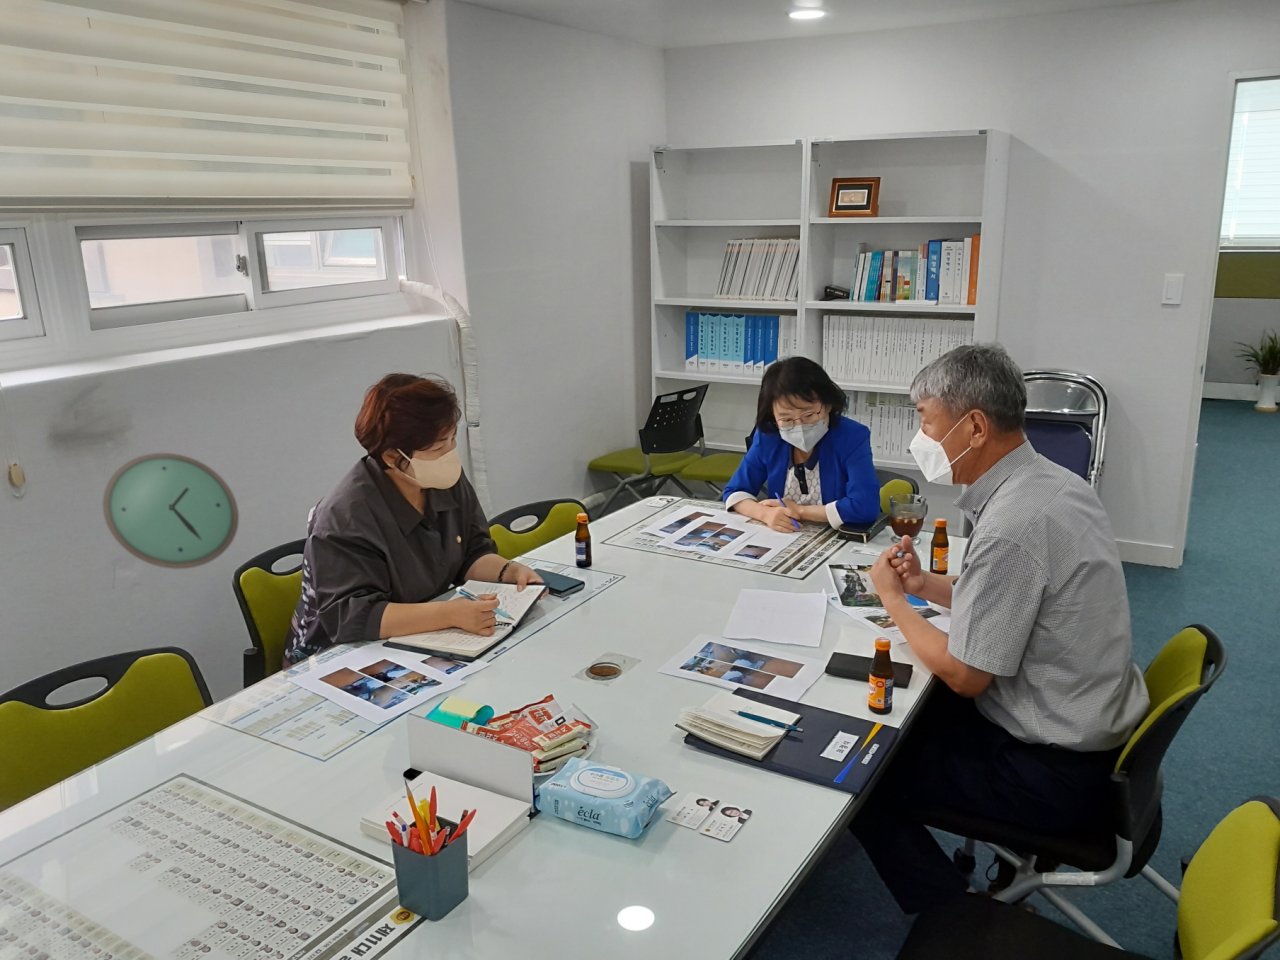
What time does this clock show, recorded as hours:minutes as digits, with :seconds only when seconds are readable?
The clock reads 1:25
